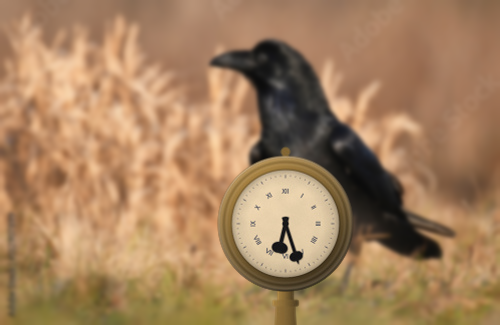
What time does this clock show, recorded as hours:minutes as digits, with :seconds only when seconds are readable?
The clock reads 6:27
